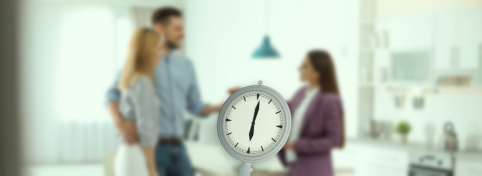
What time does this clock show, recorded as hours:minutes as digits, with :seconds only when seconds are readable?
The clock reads 6:01
